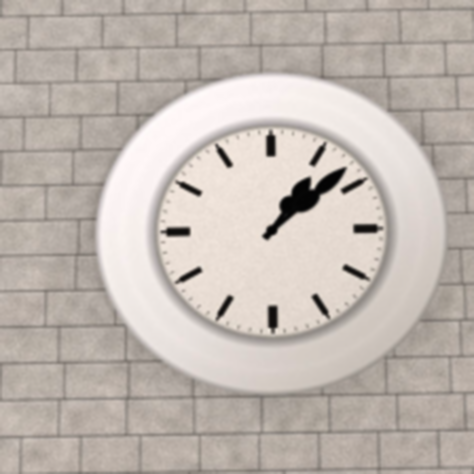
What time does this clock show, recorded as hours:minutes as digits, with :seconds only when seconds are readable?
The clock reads 1:08
